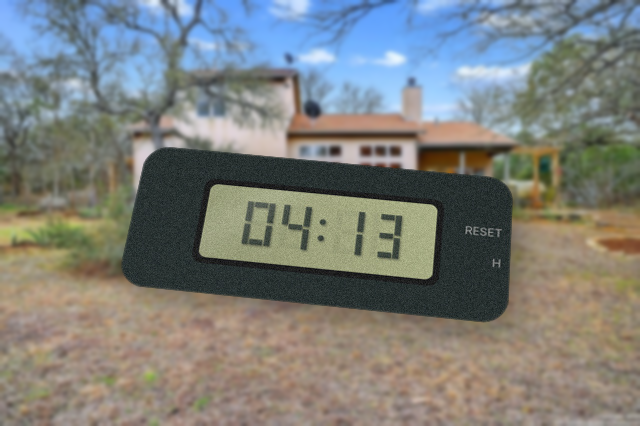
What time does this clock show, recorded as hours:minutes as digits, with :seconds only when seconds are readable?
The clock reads 4:13
